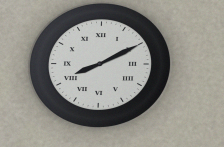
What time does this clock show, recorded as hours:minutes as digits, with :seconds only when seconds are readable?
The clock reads 8:10
